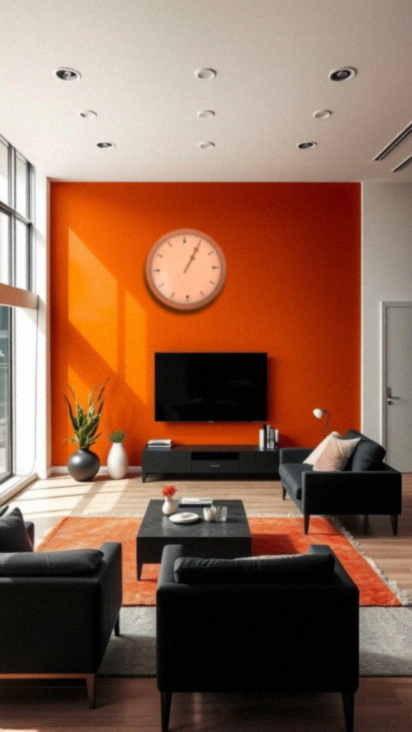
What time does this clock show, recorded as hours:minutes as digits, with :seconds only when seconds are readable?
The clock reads 1:05
